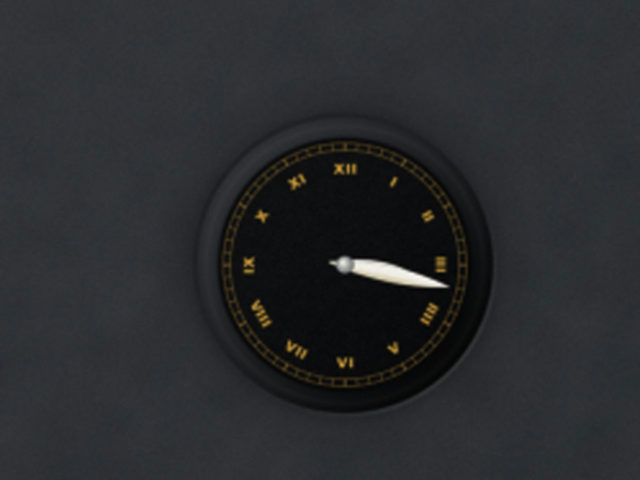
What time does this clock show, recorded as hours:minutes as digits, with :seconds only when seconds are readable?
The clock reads 3:17
